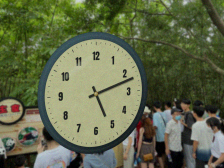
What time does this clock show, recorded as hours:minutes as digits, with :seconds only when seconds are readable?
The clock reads 5:12
